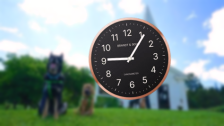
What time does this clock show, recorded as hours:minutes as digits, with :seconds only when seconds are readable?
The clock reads 9:06
